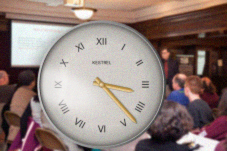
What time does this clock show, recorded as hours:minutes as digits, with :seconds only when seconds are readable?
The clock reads 3:23
